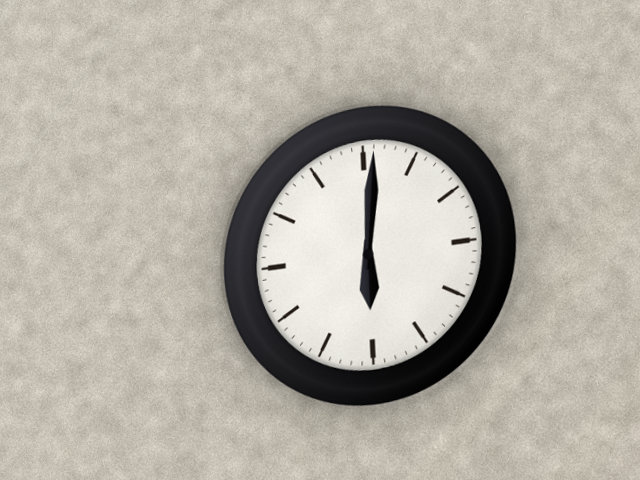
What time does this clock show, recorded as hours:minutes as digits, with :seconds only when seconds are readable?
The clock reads 6:01
